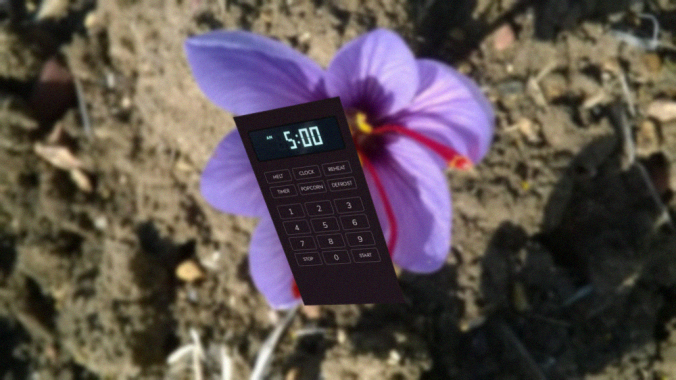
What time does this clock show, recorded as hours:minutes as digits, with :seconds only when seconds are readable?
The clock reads 5:00
